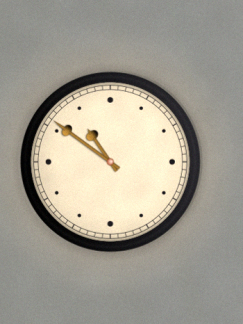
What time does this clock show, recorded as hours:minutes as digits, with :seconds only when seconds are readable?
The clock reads 10:51
